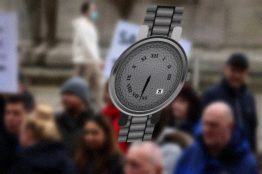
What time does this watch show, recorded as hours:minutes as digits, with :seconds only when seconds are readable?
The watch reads 6:32
